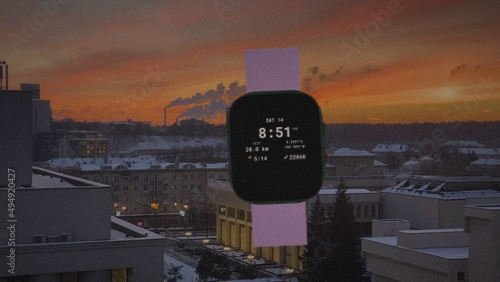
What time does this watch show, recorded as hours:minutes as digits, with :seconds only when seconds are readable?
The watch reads 8:51
